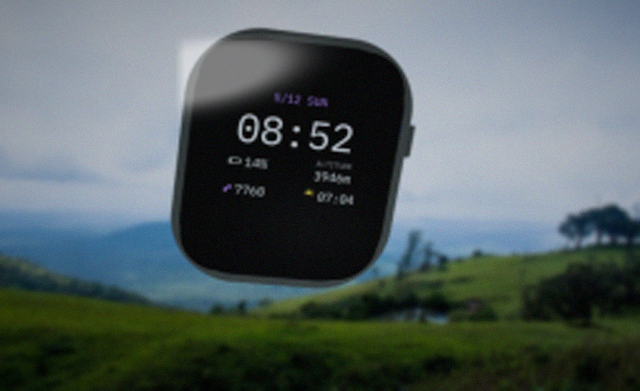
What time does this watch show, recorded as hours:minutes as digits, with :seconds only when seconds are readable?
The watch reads 8:52
